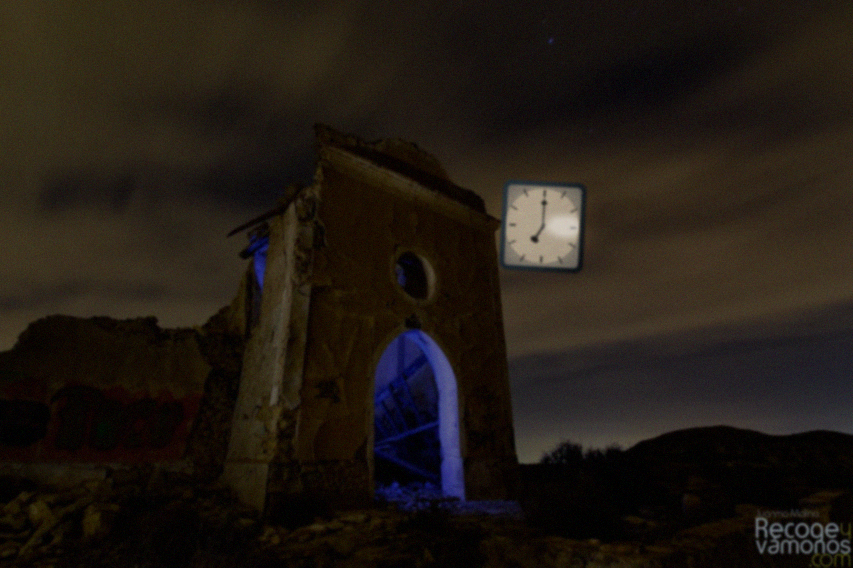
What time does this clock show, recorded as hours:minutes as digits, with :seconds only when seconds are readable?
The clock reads 7:00
